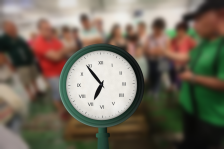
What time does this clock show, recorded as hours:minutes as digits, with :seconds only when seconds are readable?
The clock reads 6:54
